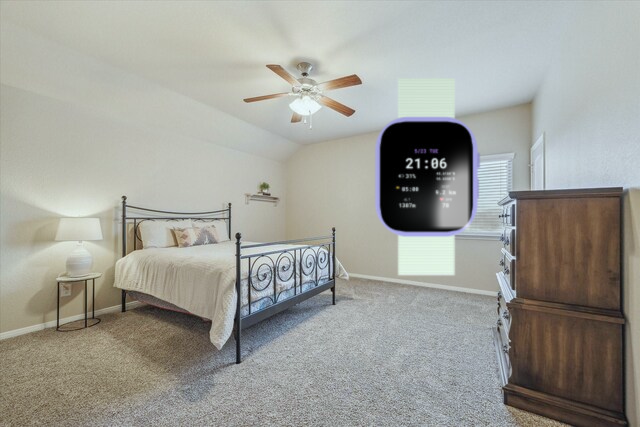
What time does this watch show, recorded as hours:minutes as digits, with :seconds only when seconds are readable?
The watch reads 21:06
